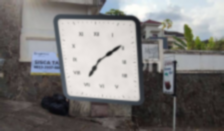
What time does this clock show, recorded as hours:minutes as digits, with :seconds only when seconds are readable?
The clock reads 7:09
